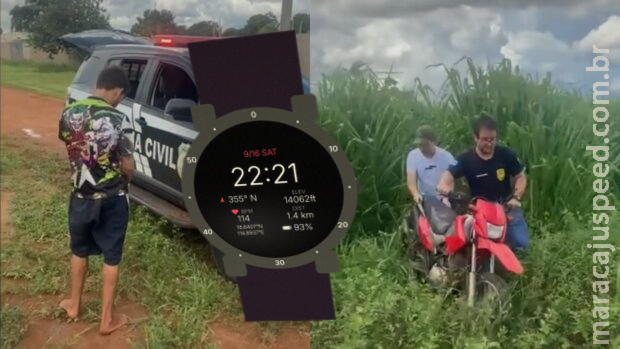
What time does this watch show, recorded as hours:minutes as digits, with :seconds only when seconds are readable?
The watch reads 22:21
